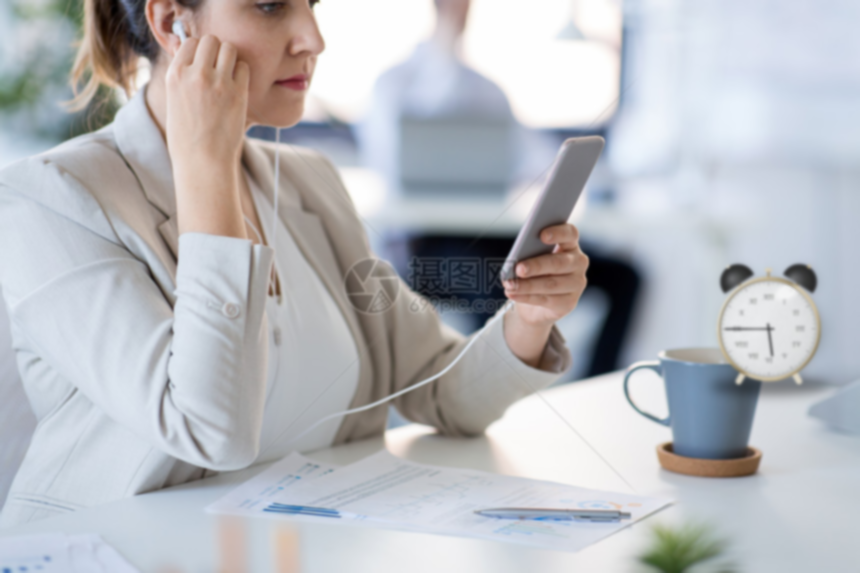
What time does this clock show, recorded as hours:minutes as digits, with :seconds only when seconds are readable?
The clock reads 5:45
